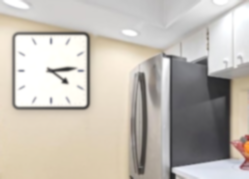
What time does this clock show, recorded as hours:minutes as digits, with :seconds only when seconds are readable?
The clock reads 4:14
